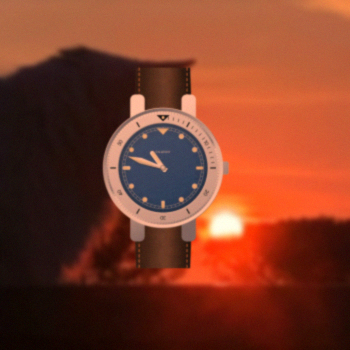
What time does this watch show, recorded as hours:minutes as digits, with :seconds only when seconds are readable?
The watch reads 10:48
